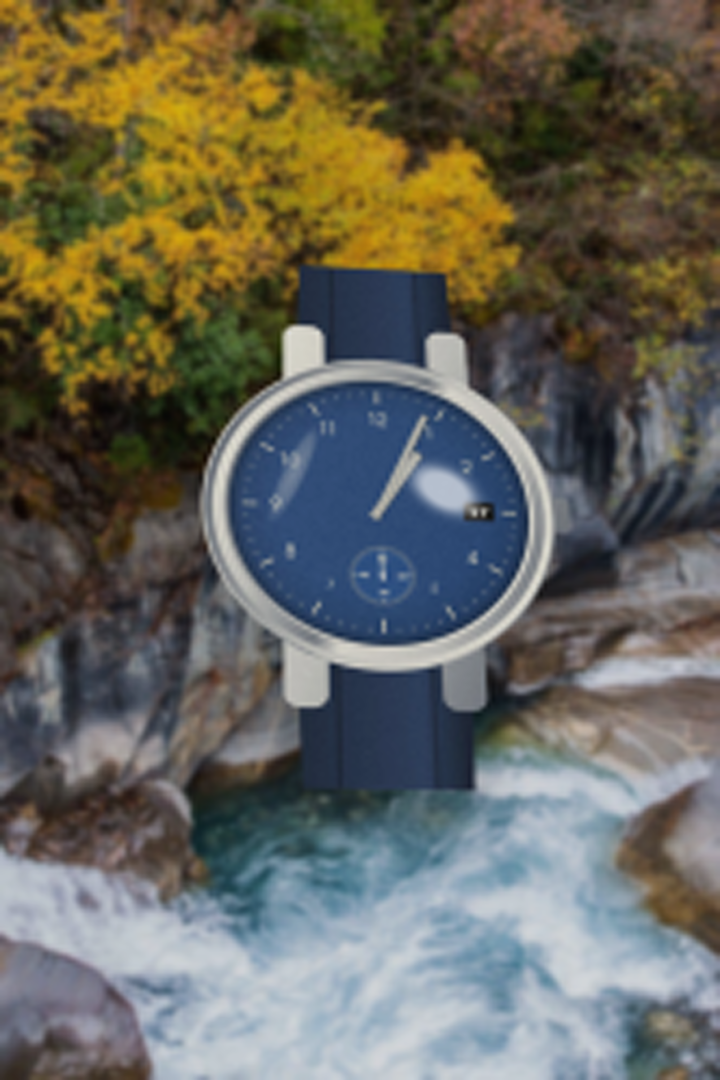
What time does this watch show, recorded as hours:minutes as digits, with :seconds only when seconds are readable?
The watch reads 1:04
